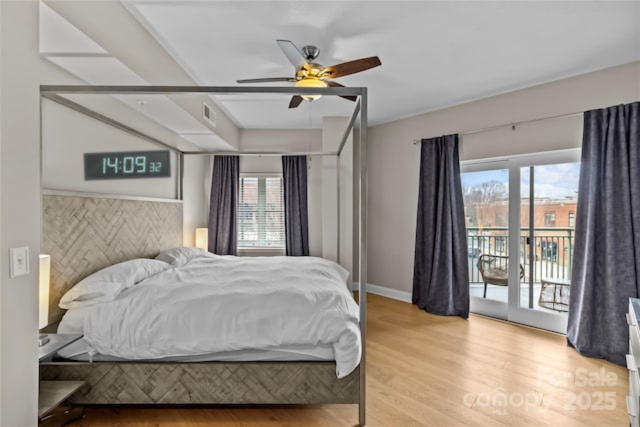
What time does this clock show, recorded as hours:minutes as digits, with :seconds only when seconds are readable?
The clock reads 14:09
